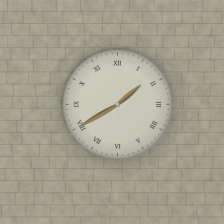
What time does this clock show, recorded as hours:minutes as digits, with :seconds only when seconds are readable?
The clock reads 1:40
